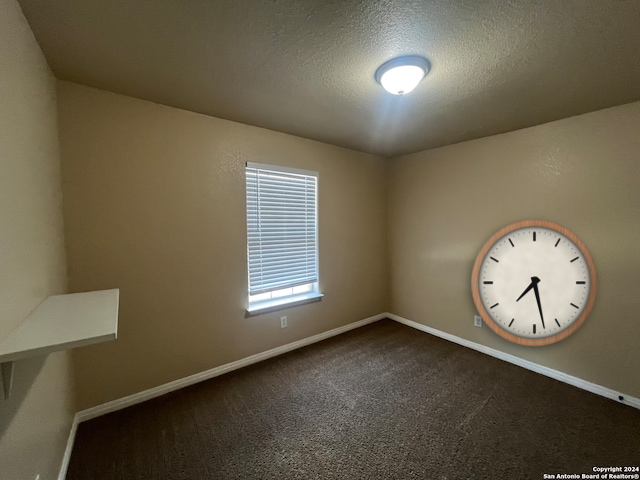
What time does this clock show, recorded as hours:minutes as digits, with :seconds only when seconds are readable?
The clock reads 7:28
